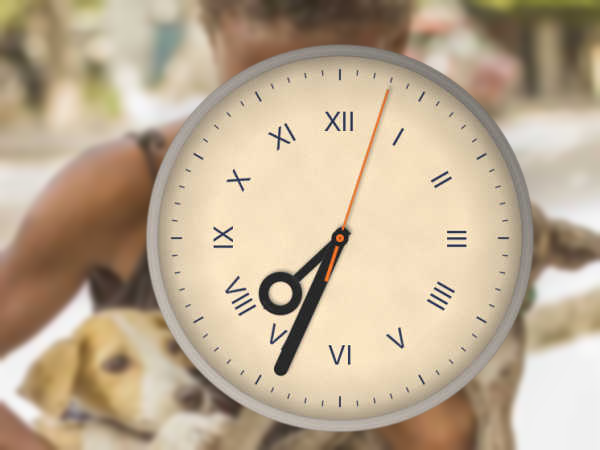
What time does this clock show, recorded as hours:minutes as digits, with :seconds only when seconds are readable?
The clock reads 7:34:03
